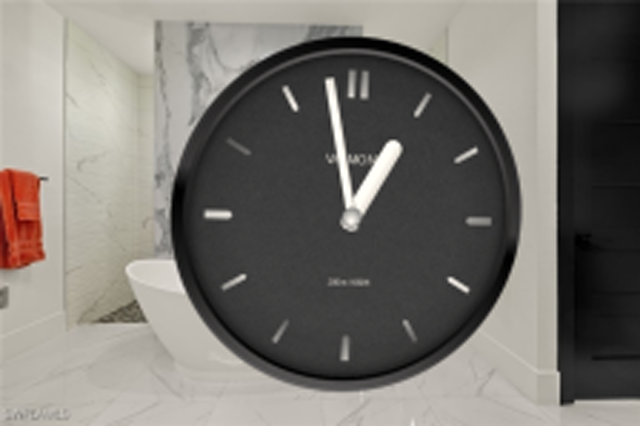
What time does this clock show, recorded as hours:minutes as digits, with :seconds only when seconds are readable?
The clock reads 12:58
